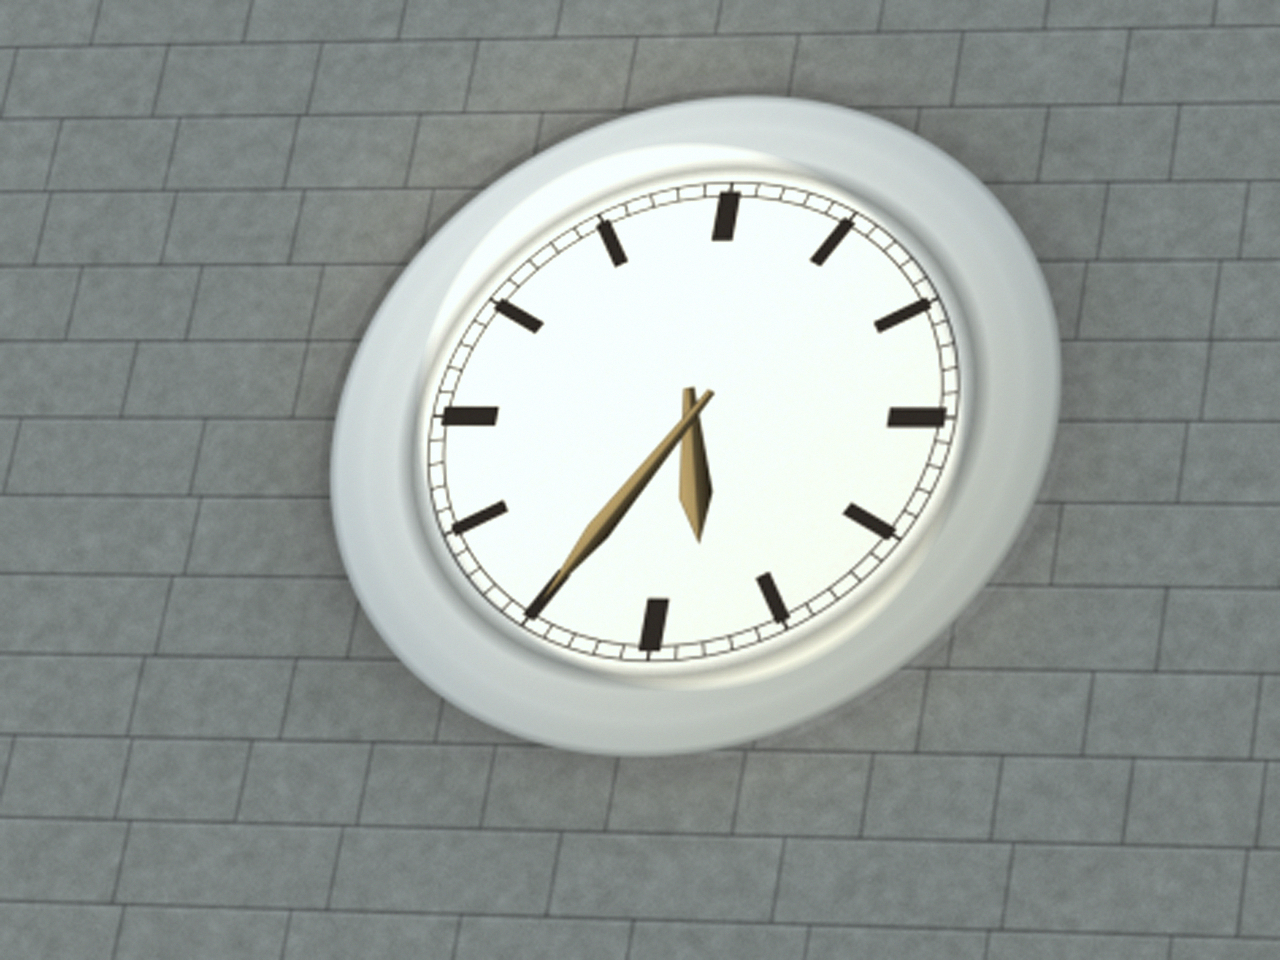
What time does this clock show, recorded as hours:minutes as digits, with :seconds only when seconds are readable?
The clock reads 5:35
